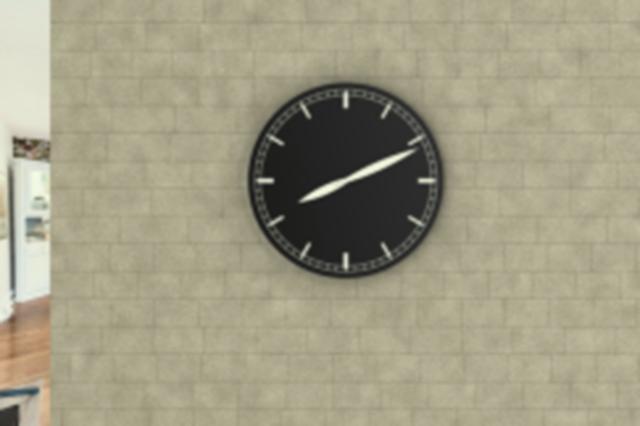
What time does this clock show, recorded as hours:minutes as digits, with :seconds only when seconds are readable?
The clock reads 8:11
